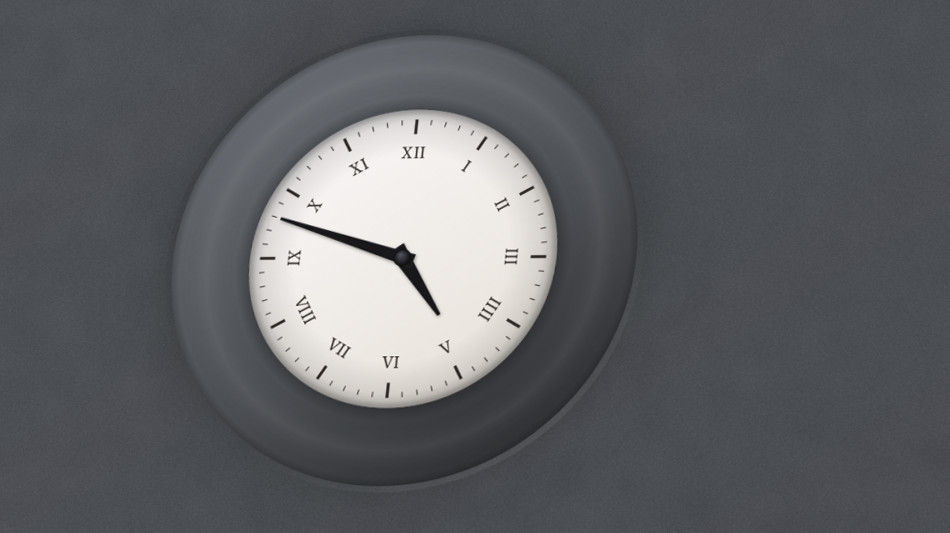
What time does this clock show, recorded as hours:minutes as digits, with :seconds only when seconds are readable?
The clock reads 4:48
